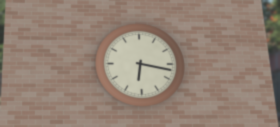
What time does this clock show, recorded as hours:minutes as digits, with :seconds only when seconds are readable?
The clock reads 6:17
